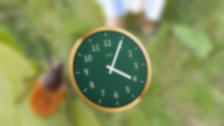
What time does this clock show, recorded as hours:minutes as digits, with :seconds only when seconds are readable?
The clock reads 4:05
